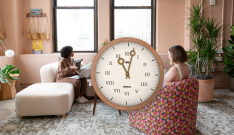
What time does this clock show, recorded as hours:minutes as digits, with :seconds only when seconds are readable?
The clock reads 11:02
